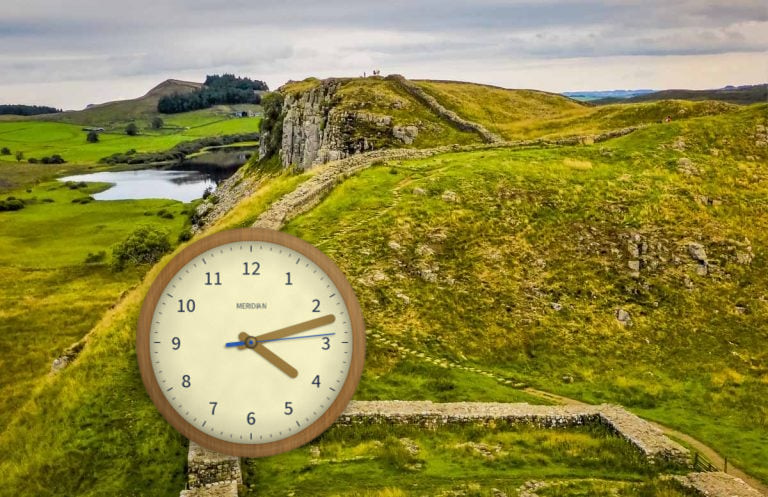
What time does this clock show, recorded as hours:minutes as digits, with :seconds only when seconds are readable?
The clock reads 4:12:14
